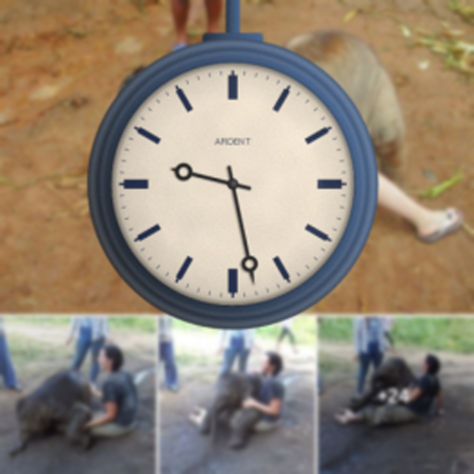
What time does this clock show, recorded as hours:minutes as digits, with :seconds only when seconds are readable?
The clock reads 9:28
